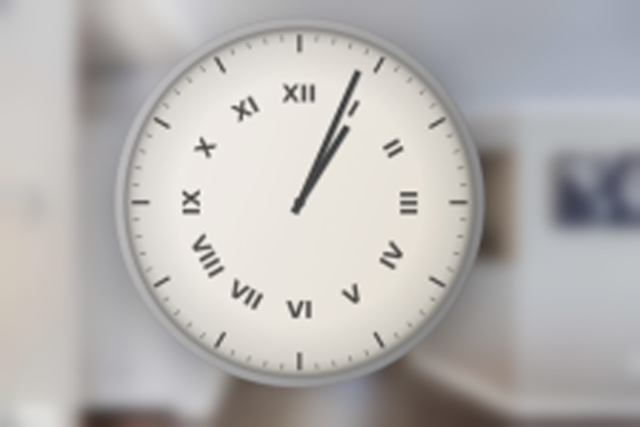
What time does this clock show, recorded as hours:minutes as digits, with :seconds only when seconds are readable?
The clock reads 1:04
